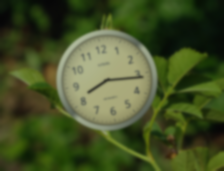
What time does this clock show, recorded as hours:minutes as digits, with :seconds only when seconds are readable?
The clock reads 8:16
